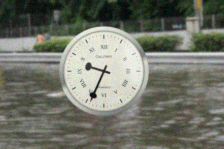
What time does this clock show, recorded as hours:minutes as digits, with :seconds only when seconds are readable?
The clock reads 9:34
